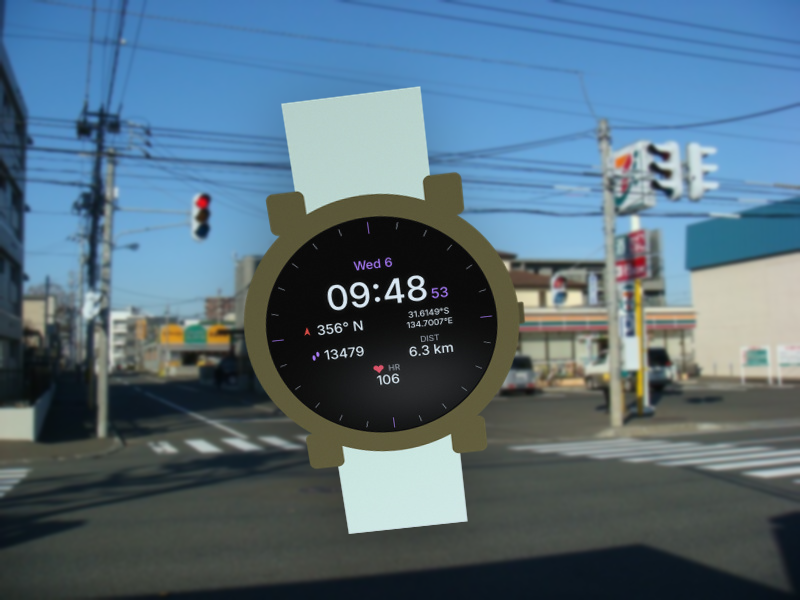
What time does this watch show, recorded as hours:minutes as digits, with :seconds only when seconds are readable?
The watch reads 9:48:53
